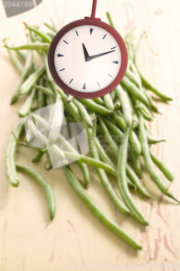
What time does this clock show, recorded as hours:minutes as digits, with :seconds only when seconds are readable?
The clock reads 11:11
